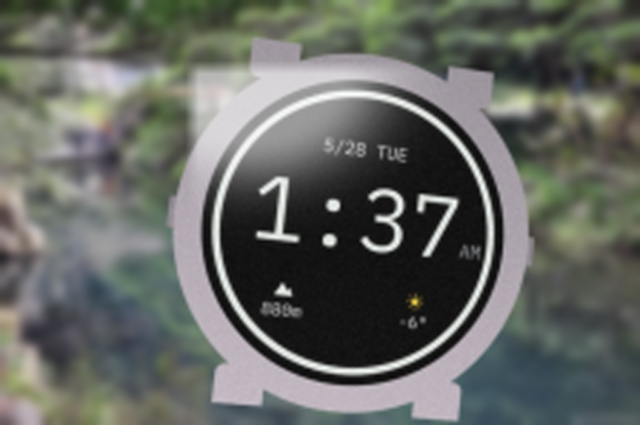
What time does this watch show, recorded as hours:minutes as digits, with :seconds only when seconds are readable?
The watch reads 1:37
